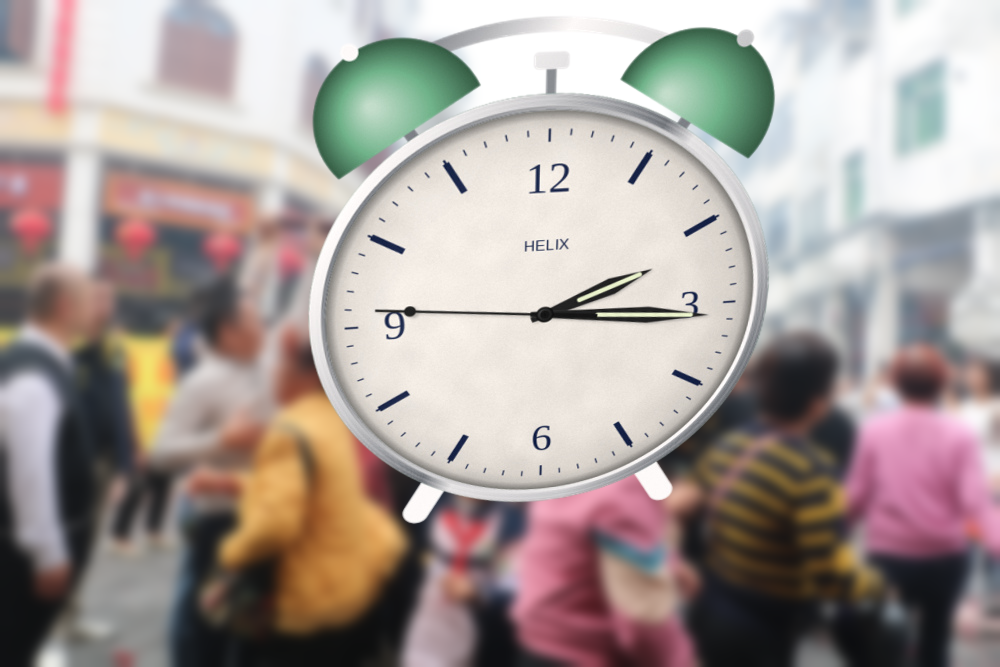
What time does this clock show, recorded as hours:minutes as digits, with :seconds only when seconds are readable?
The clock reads 2:15:46
